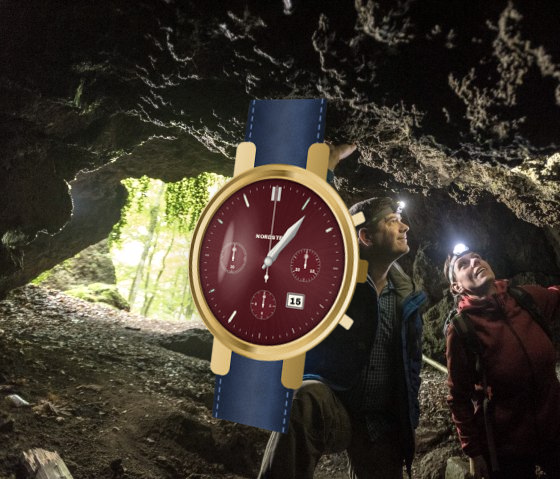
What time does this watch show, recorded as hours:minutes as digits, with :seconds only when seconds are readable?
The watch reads 1:06
